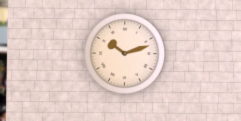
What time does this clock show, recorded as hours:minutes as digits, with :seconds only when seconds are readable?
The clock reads 10:12
